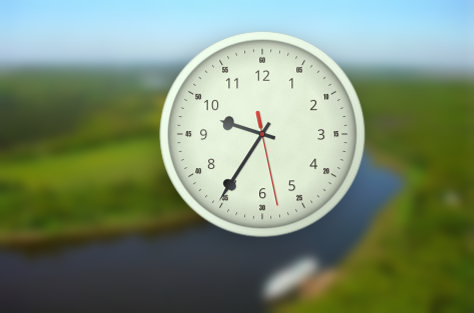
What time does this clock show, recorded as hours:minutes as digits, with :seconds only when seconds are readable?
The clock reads 9:35:28
